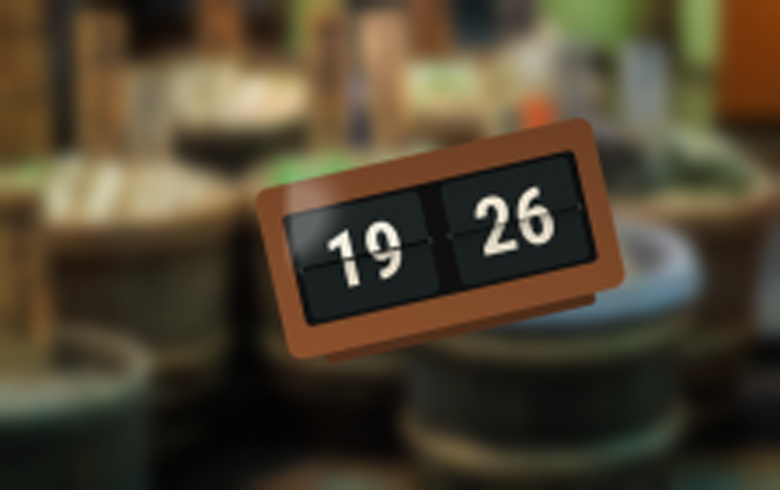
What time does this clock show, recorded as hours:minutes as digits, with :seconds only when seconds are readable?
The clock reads 19:26
